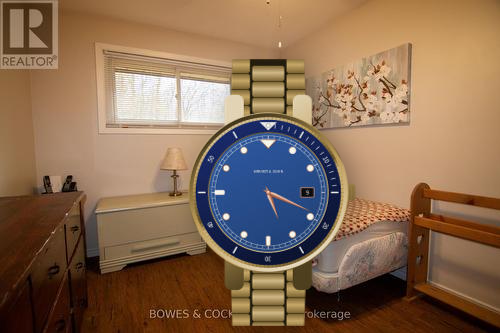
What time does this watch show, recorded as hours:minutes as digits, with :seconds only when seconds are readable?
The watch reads 5:19
